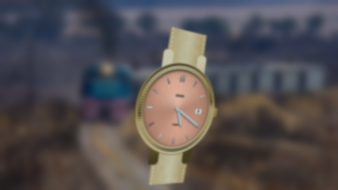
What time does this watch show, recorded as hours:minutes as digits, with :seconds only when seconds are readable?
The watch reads 5:20
